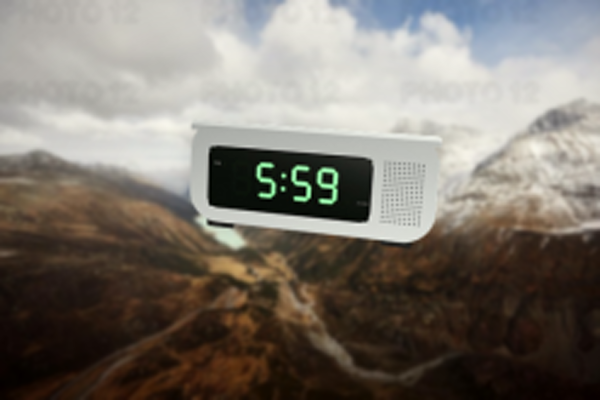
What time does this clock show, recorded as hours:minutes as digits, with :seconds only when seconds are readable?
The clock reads 5:59
